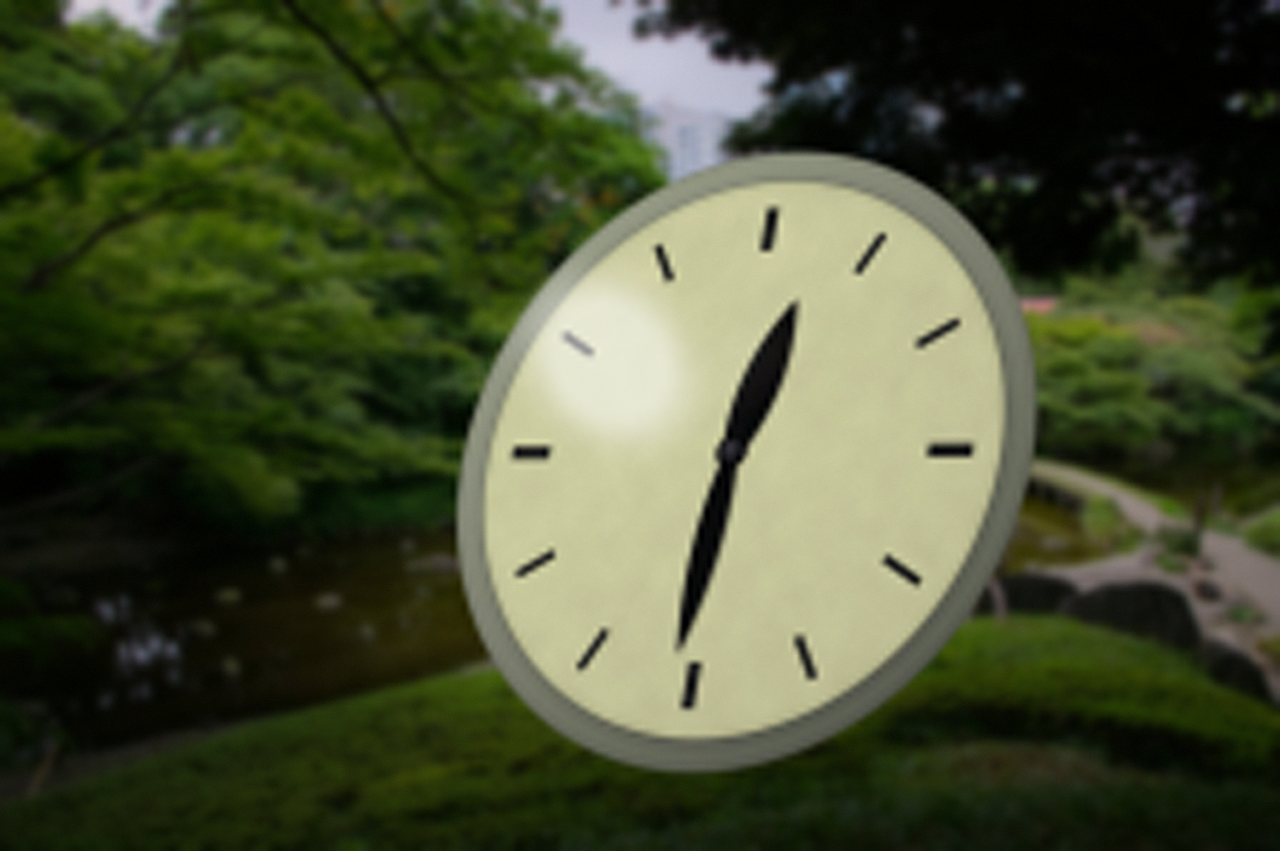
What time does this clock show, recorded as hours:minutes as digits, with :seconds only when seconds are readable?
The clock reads 12:31
